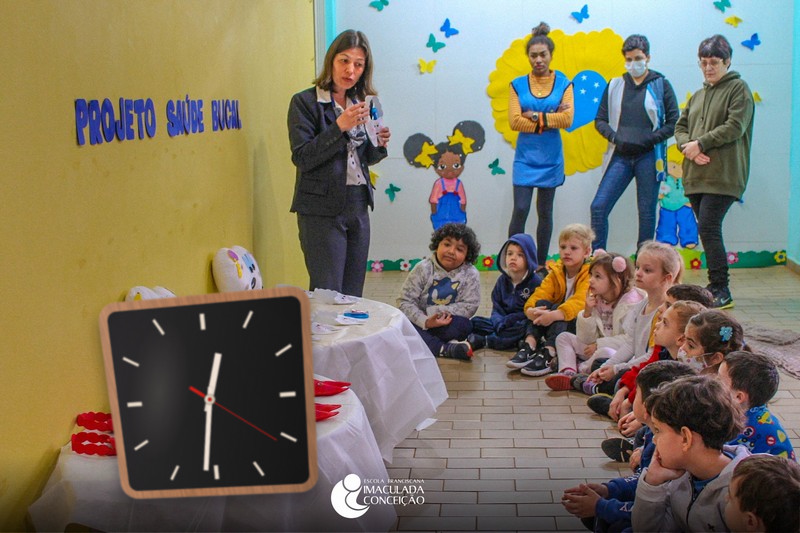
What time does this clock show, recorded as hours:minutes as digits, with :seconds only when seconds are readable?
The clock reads 12:31:21
